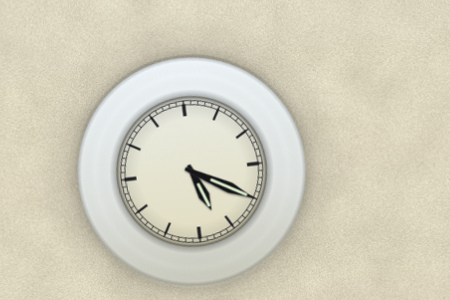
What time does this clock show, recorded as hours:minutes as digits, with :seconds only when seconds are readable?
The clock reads 5:20
